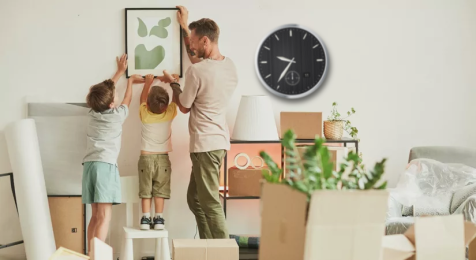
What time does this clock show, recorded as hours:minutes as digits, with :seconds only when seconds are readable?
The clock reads 9:36
